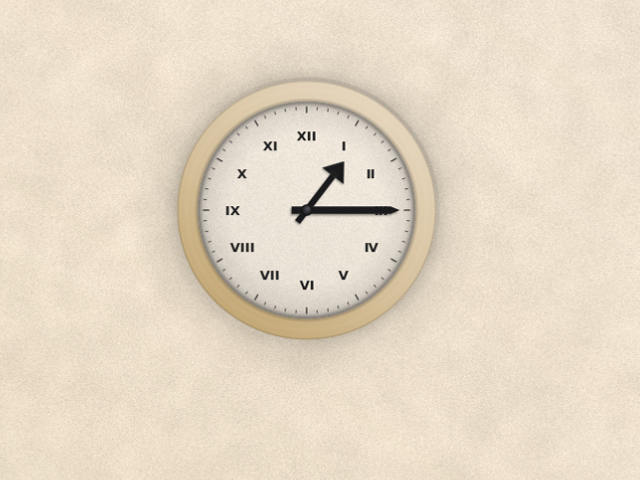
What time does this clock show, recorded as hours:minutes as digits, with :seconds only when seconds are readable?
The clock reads 1:15
